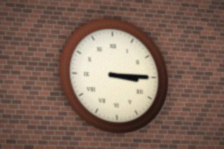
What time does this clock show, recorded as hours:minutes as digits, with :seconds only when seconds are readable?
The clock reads 3:15
